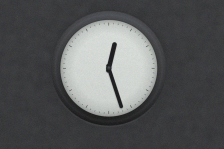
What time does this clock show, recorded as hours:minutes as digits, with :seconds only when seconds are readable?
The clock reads 12:27
